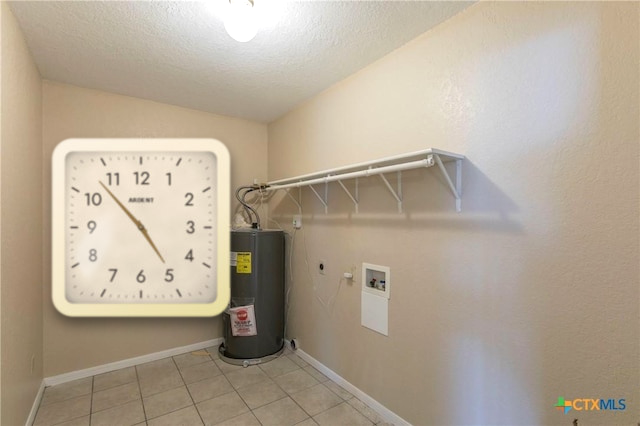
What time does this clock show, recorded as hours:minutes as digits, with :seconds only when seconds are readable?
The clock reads 4:53
